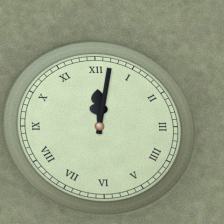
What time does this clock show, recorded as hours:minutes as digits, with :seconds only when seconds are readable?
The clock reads 12:02
